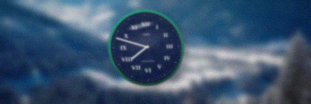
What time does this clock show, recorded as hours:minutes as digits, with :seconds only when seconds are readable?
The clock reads 7:48
